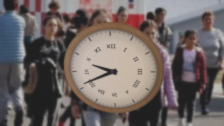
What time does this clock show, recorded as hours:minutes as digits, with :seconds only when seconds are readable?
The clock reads 9:41
